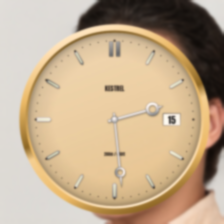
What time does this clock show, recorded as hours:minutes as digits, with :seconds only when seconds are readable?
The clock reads 2:29
